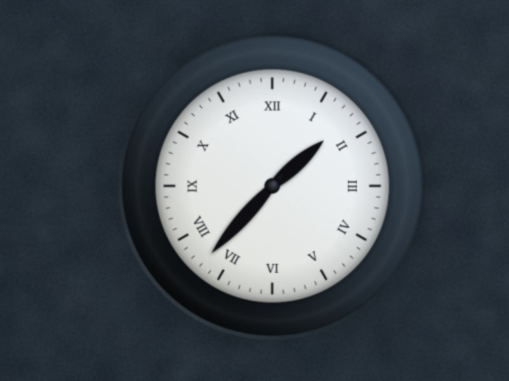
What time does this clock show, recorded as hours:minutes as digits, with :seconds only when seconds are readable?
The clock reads 1:37
